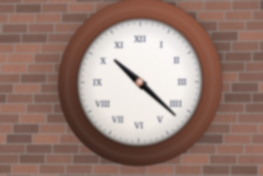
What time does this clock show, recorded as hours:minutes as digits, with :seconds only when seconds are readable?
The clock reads 10:22
